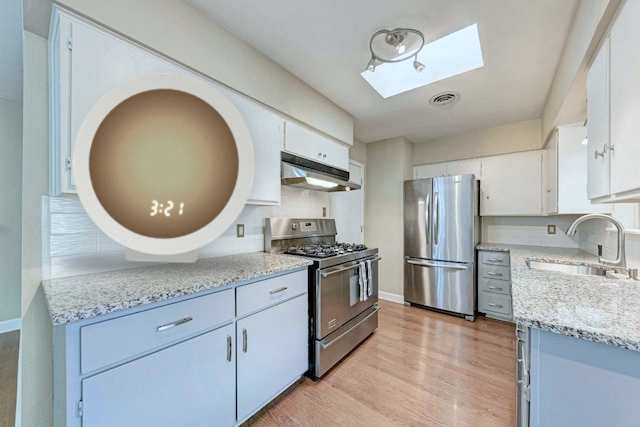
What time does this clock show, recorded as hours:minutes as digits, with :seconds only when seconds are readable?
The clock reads 3:21
